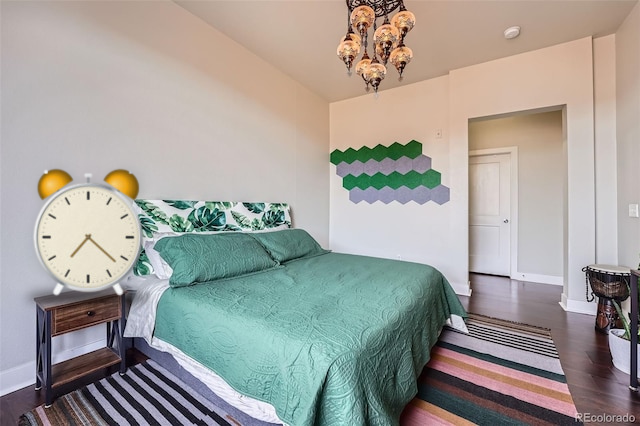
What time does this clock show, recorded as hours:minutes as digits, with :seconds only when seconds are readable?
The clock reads 7:22
